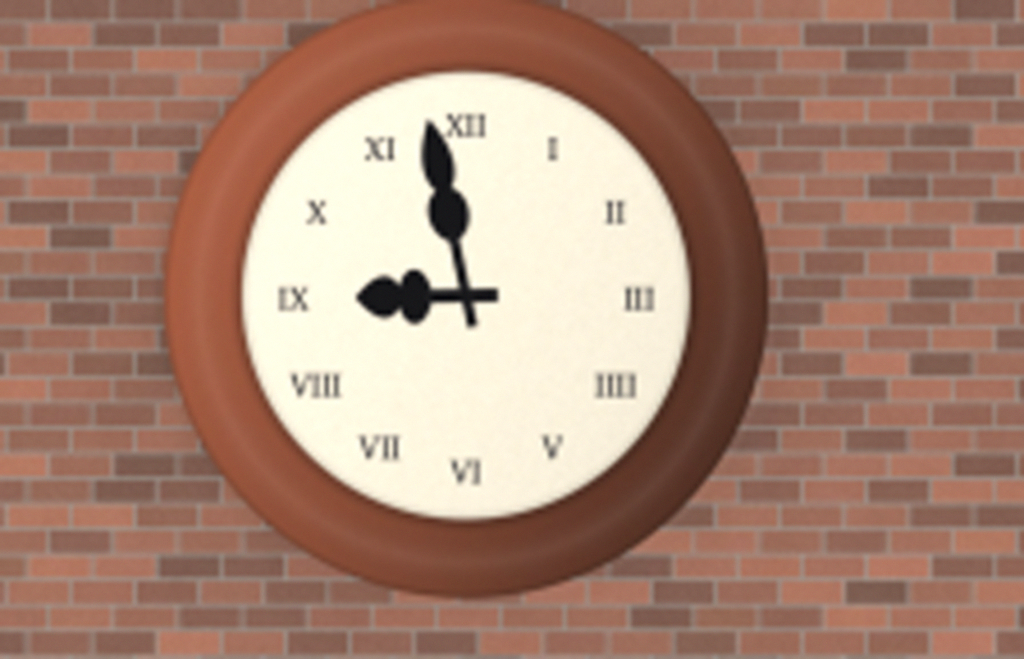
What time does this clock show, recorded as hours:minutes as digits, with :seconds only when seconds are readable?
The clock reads 8:58
